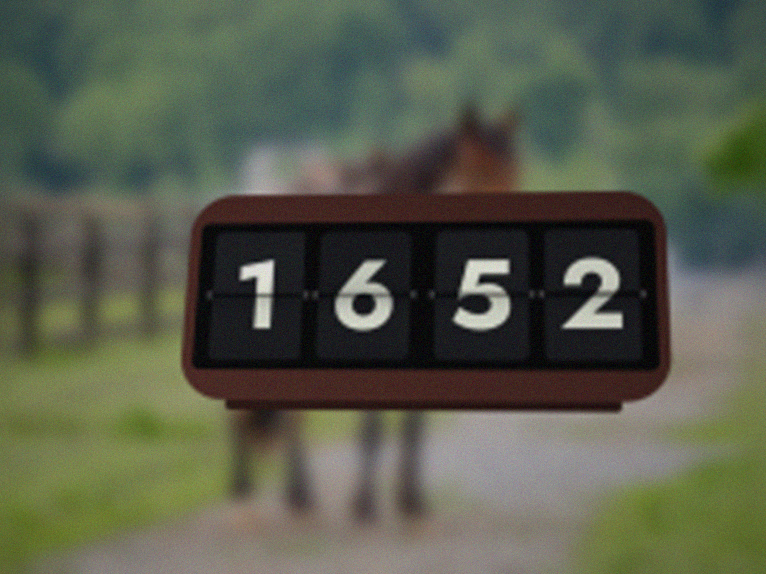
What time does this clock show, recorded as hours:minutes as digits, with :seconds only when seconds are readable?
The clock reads 16:52
